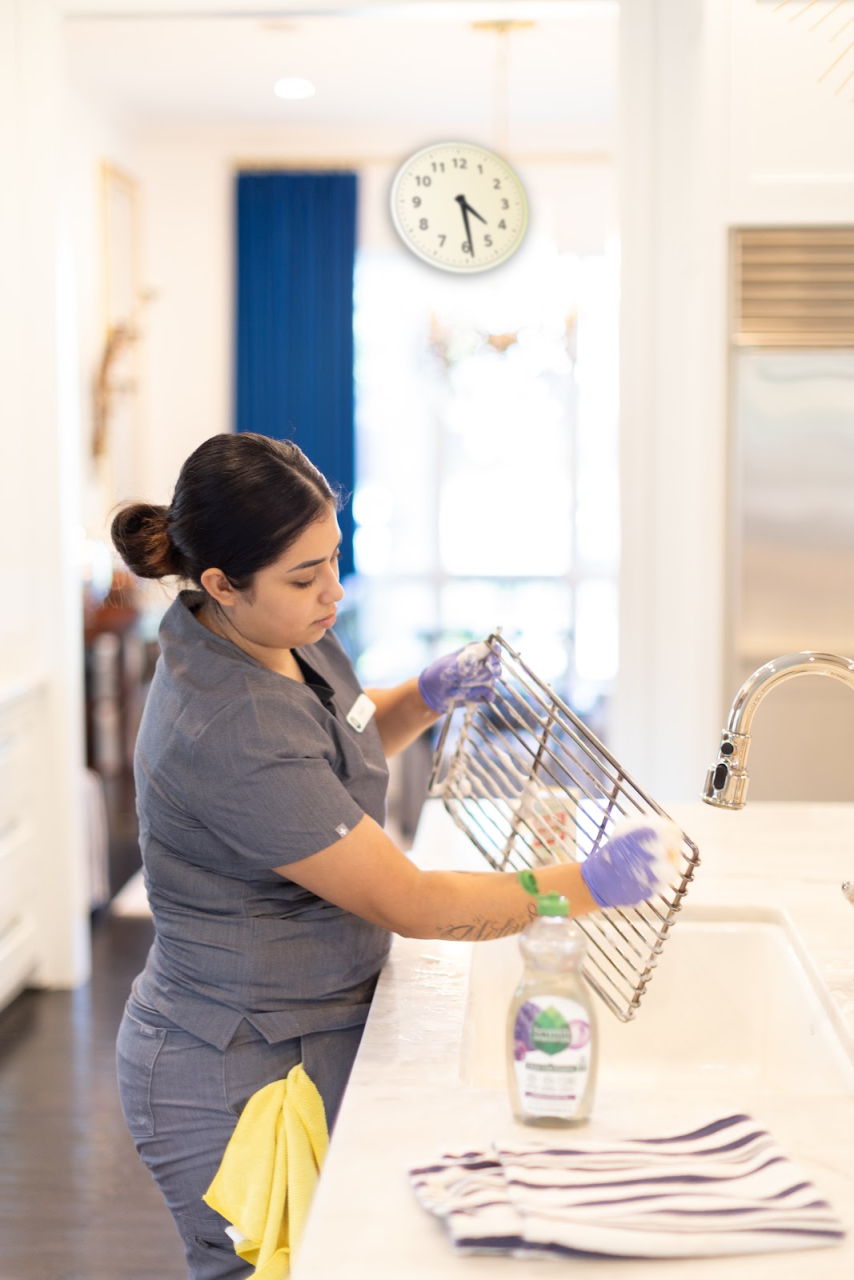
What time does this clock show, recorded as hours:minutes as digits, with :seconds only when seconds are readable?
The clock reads 4:29
